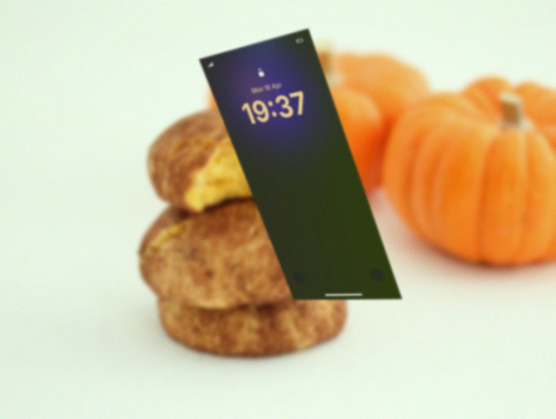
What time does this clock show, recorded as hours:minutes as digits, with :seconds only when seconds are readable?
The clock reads 19:37
